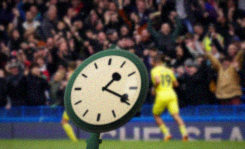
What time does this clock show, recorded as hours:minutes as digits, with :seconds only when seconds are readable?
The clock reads 1:19
